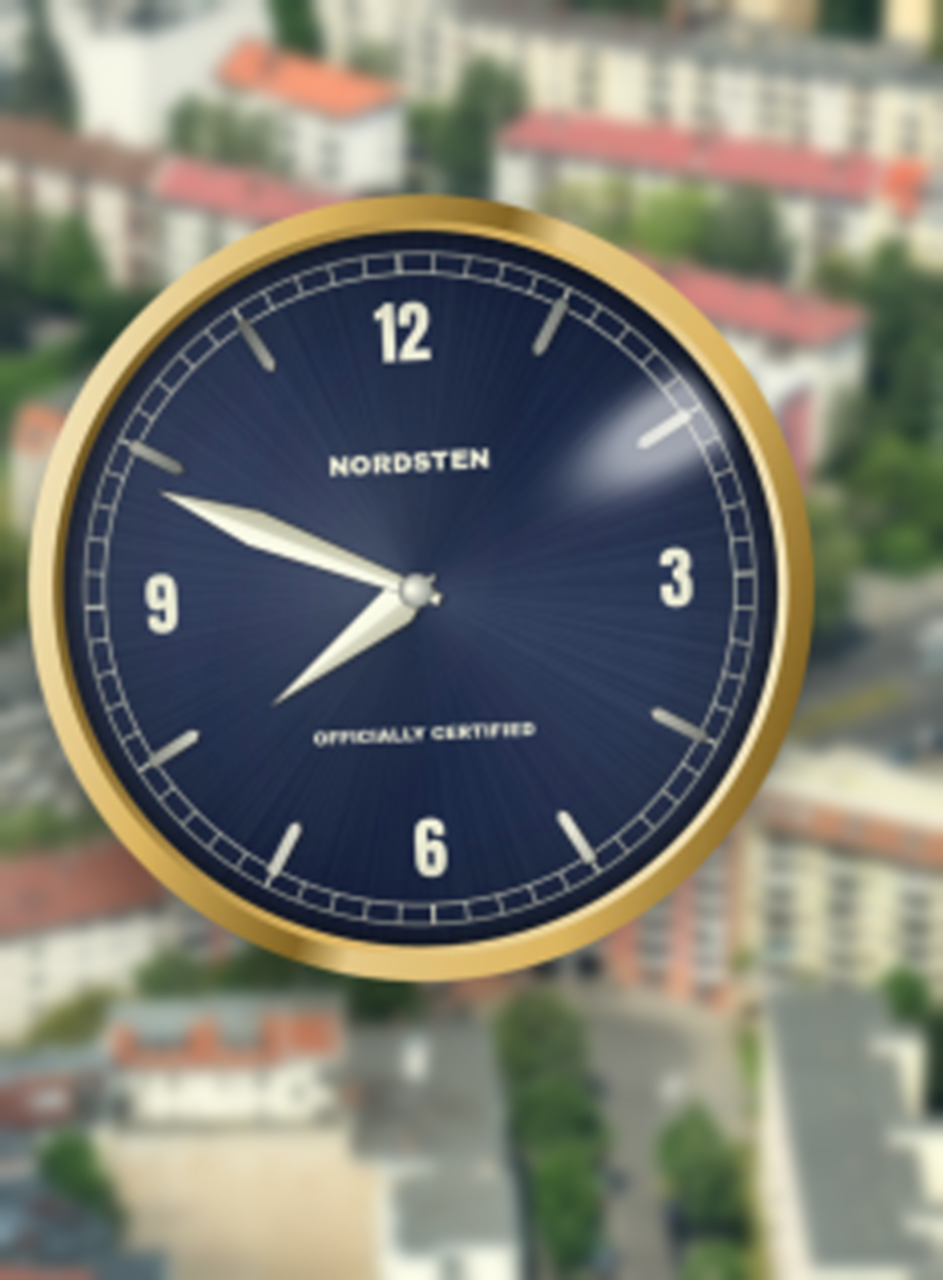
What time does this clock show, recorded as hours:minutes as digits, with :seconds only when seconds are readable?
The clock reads 7:49
